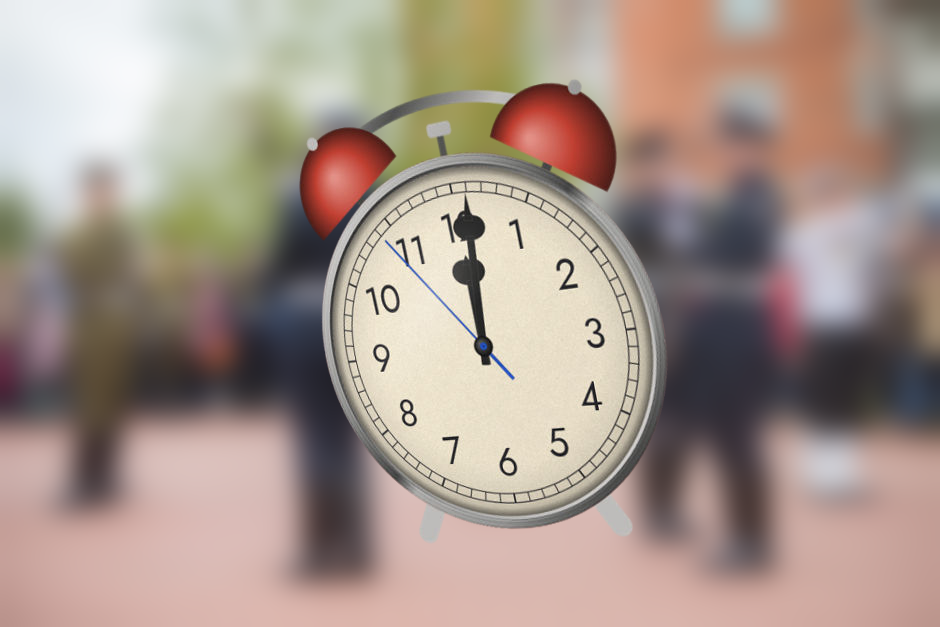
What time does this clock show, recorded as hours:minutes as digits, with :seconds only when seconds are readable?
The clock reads 12:00:54
